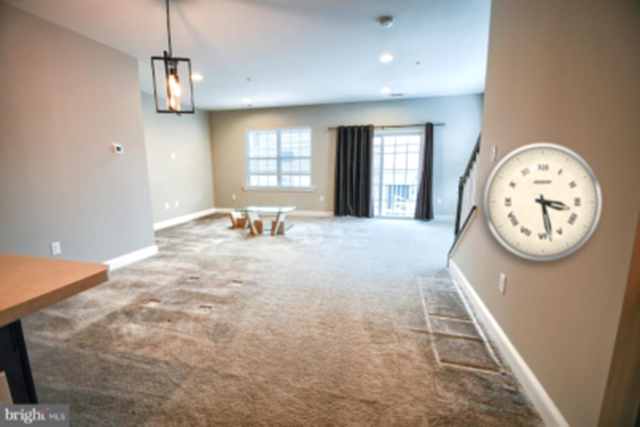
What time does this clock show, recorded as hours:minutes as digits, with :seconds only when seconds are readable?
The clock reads 3:28
